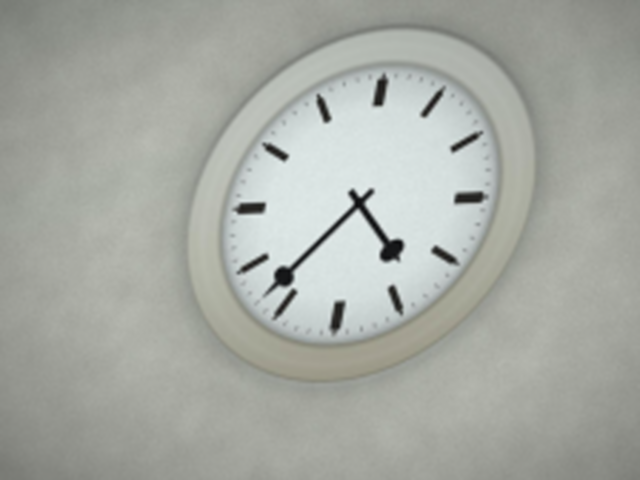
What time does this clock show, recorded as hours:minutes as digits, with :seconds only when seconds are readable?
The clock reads 4:37
